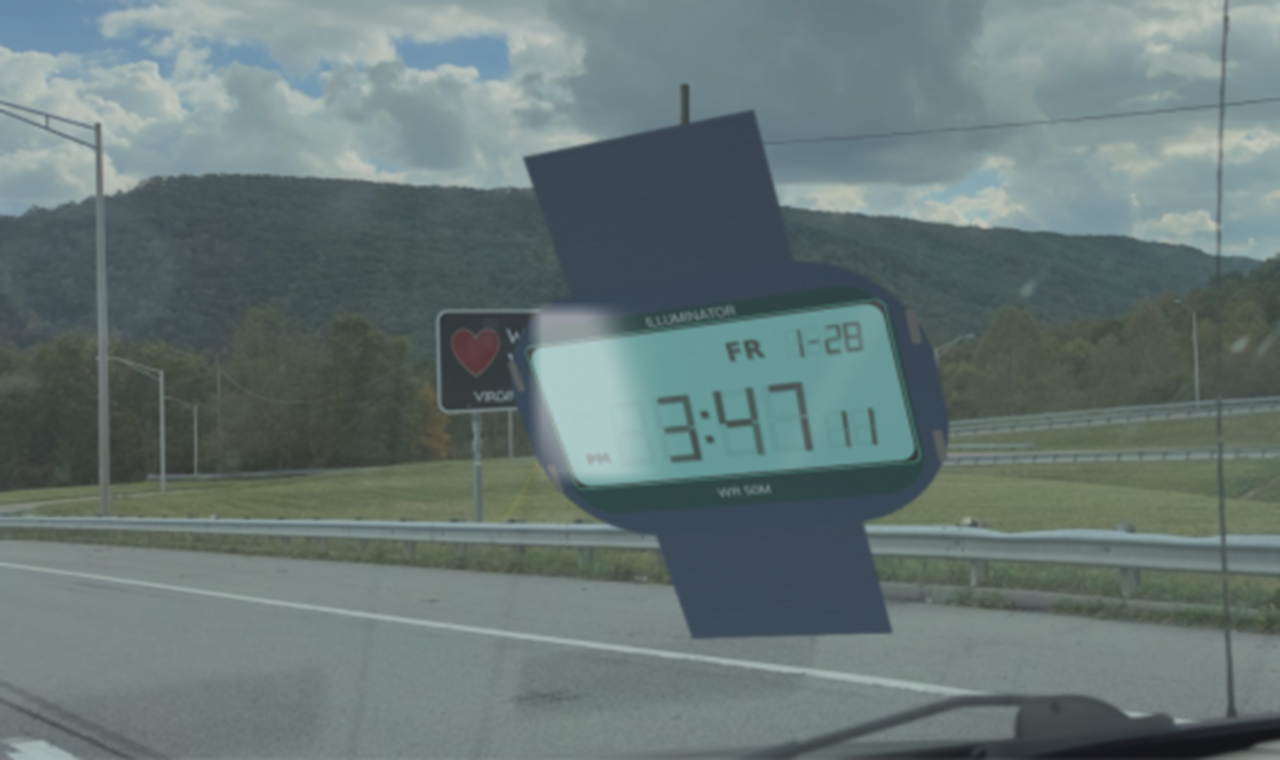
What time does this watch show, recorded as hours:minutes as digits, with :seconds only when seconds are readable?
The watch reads 3:47:11
